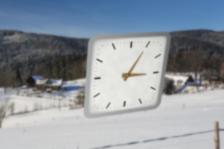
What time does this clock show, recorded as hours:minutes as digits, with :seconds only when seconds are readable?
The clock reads 3:05
